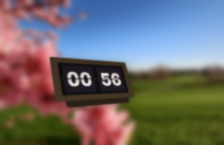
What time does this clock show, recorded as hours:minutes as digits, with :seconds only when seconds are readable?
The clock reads 0:56
